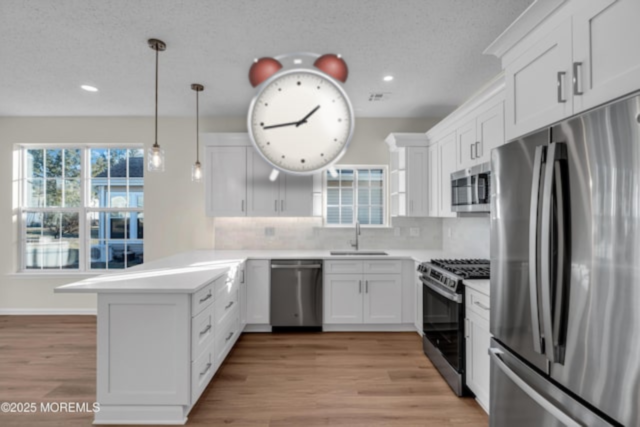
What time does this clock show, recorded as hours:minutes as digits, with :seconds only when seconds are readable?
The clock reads 1:44
